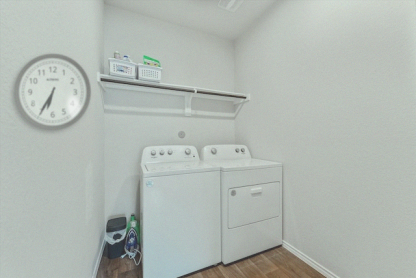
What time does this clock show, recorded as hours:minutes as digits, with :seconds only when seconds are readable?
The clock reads 6:35
